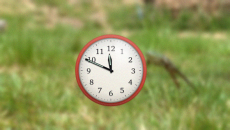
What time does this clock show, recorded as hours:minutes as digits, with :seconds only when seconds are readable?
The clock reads 11:49
